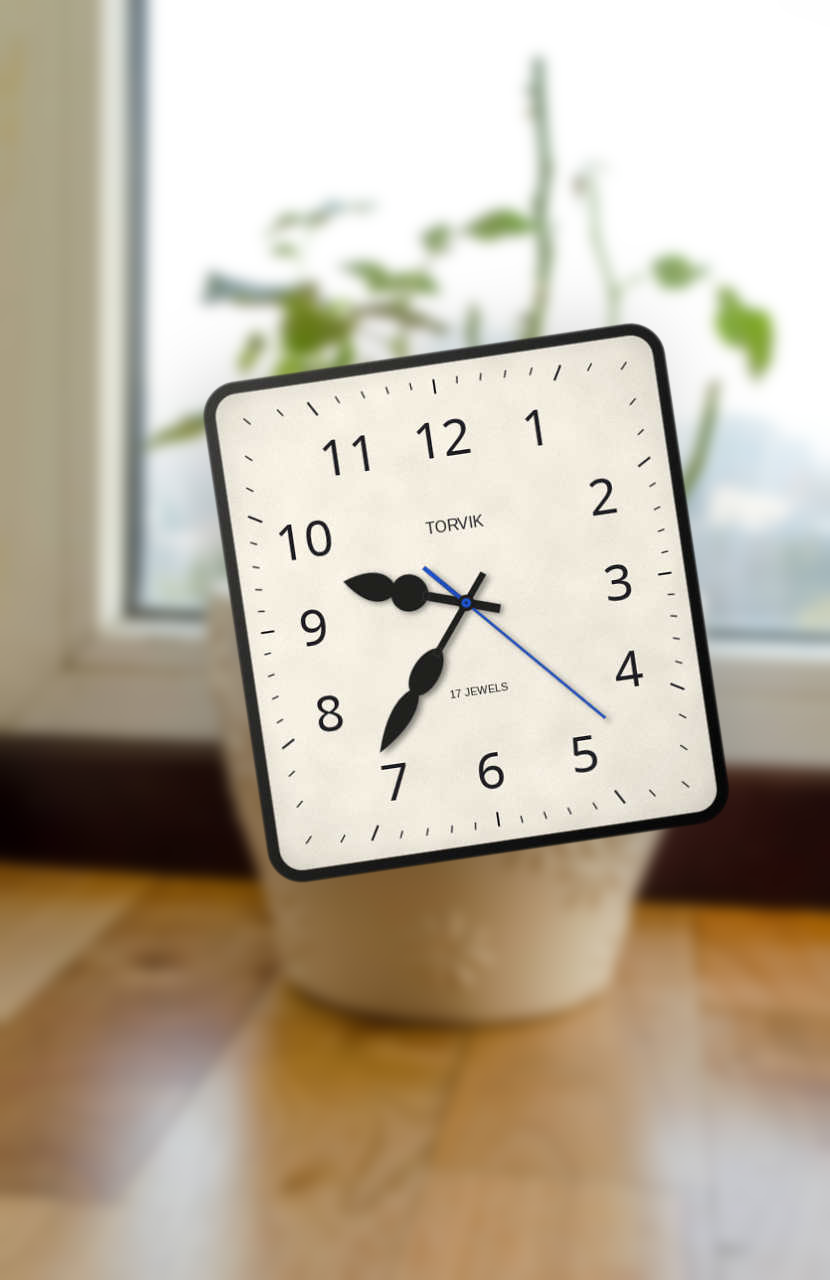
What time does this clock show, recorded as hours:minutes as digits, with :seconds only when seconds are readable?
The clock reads 9:36:23
